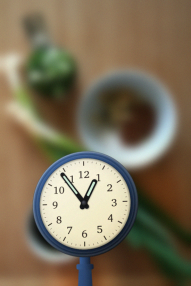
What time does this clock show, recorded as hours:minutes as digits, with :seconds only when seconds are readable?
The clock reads 12:54
